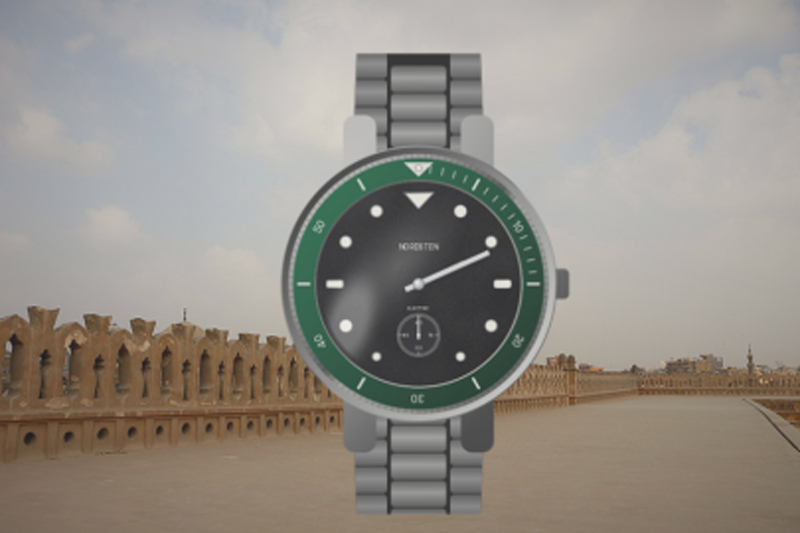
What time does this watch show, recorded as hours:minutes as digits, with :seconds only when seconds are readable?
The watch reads 2:11
